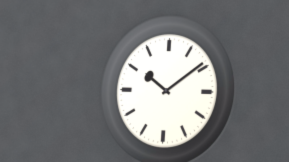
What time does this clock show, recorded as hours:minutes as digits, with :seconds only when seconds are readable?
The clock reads 10:09
